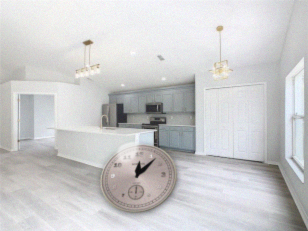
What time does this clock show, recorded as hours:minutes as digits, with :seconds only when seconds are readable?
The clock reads 12:07
